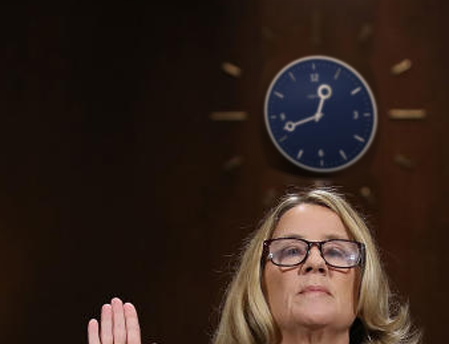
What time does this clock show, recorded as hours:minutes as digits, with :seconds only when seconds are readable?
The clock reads 12:42
